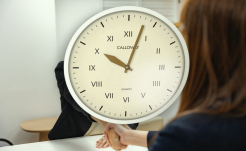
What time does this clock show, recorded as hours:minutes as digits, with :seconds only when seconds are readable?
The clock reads 10:03
